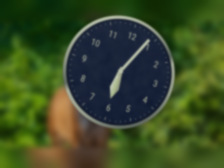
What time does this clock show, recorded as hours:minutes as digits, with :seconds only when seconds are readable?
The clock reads 6:04
